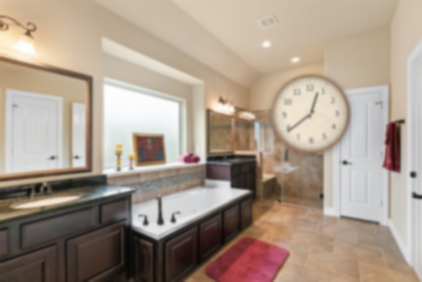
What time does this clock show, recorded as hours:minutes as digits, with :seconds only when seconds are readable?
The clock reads 12:39
